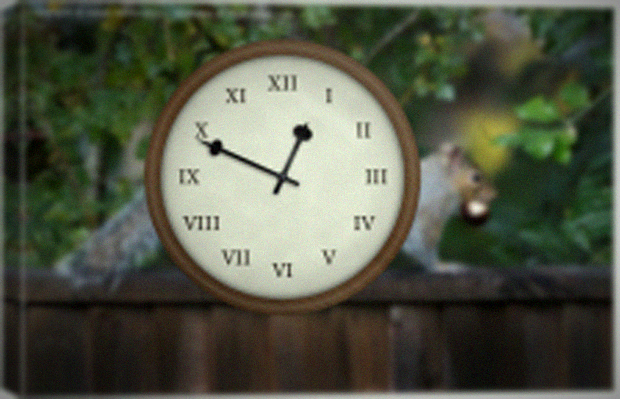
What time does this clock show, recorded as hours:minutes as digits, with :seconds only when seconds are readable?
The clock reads 12:49
